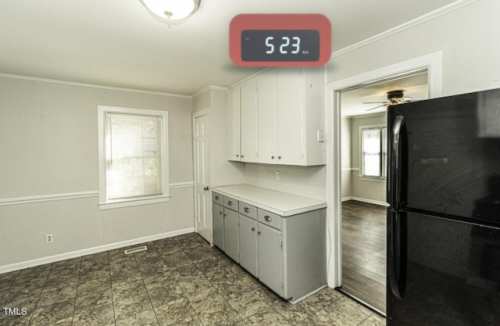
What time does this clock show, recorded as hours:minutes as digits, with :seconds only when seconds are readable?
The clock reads 5:23
